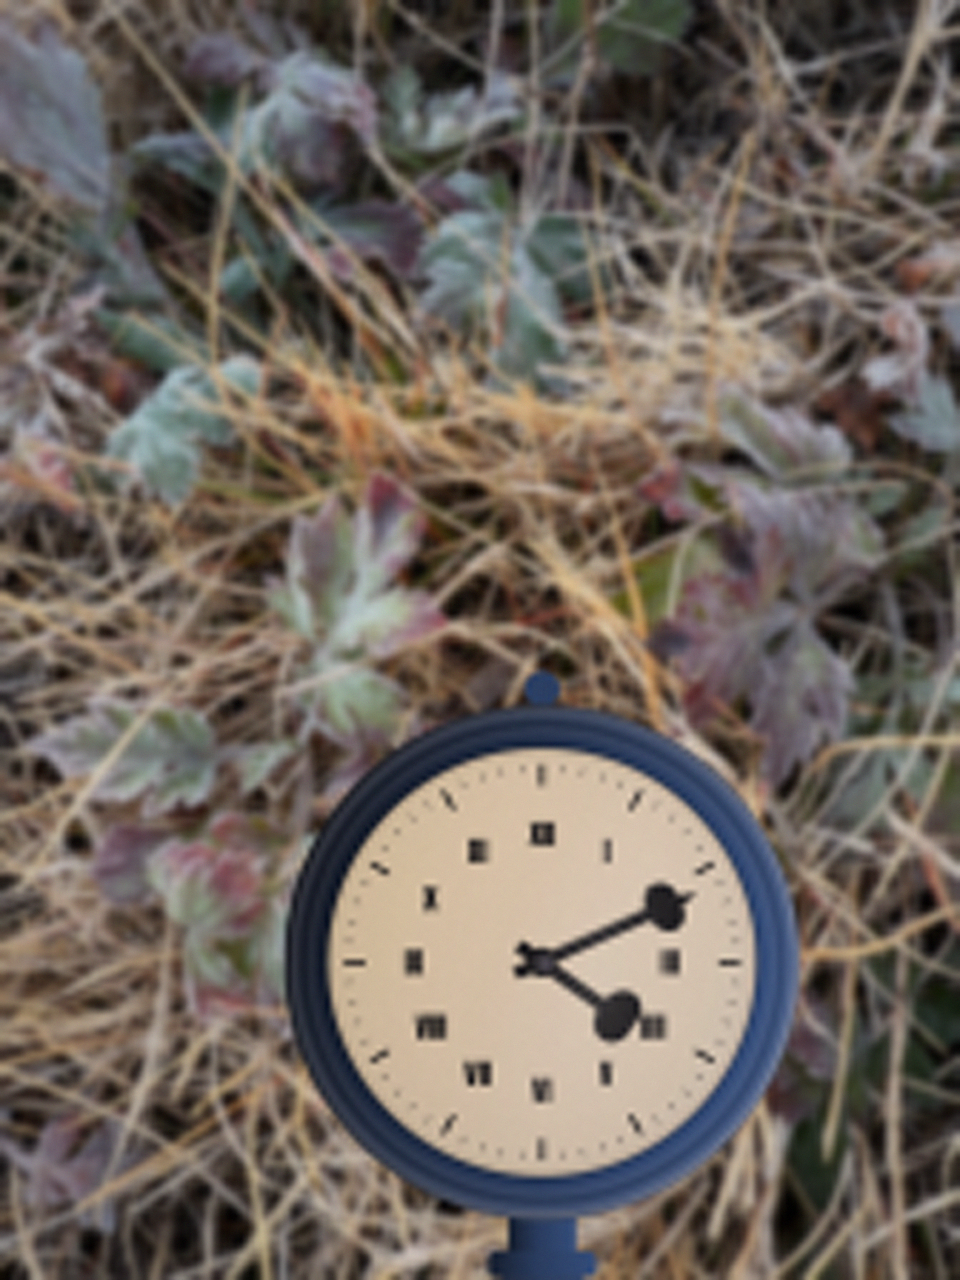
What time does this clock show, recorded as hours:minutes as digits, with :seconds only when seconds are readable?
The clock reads 4:11
